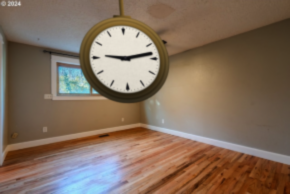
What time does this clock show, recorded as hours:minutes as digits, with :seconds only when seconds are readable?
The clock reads 9:13
